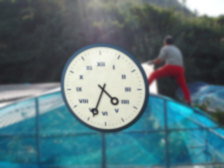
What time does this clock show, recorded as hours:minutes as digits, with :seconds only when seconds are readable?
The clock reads 4:34
